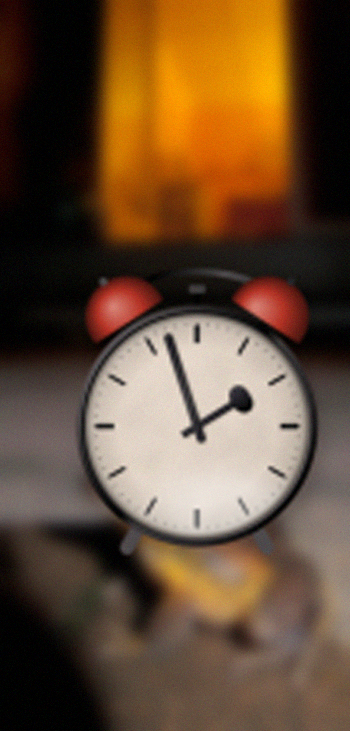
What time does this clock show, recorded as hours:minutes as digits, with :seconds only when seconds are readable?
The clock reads 1:57
